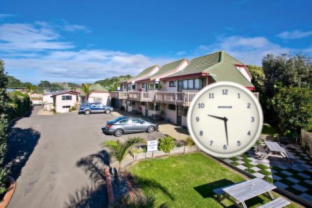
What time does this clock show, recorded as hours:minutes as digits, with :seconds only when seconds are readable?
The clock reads 9:29
